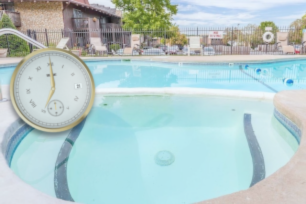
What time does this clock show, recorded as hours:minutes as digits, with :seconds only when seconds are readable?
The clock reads 7:00
